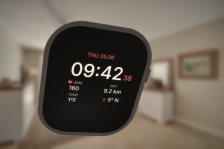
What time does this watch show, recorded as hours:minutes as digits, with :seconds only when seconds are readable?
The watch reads 9:42:36
